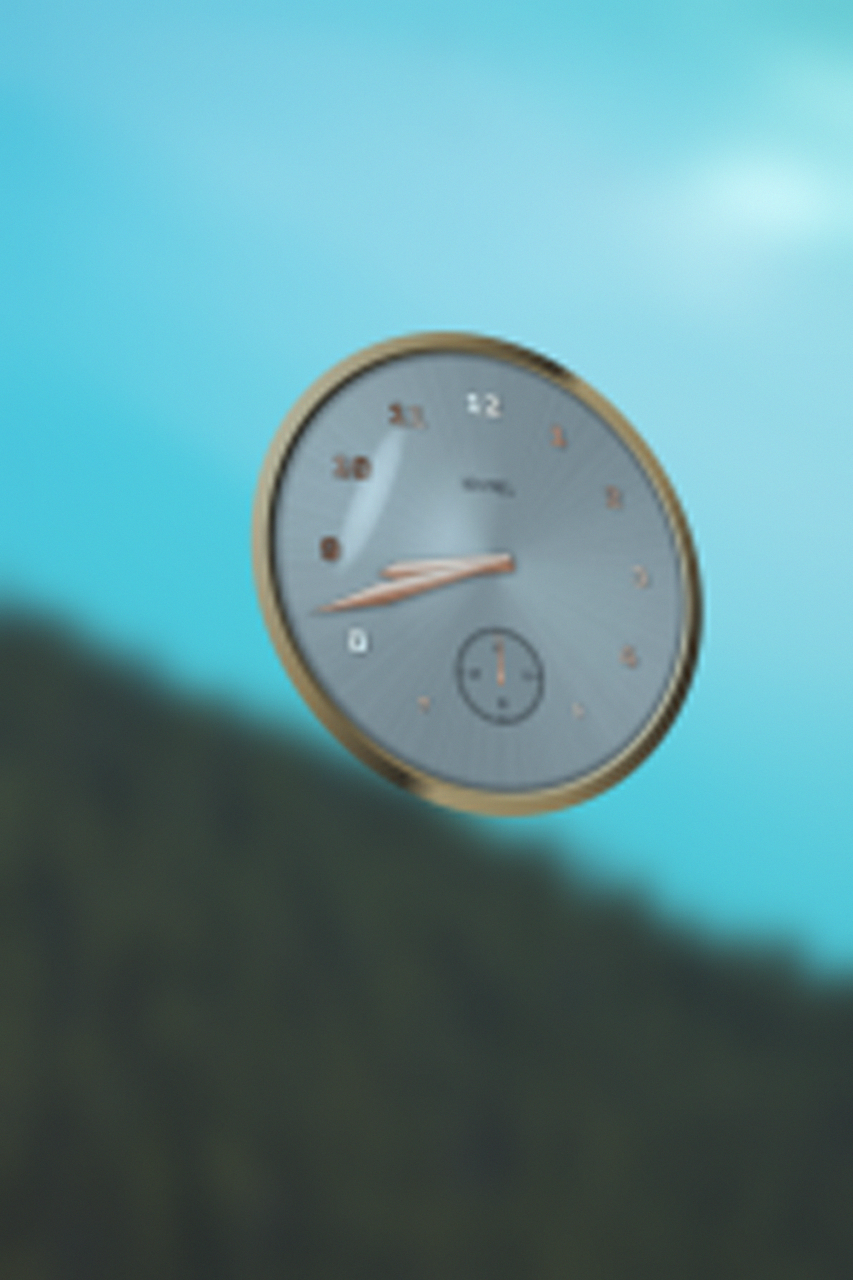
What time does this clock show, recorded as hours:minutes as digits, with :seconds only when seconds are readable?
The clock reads 8:42
